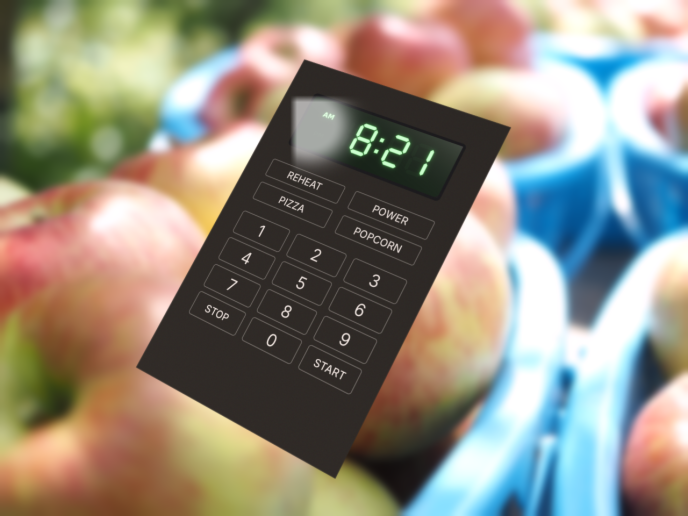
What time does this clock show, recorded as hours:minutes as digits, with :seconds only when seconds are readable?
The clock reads 8:21
